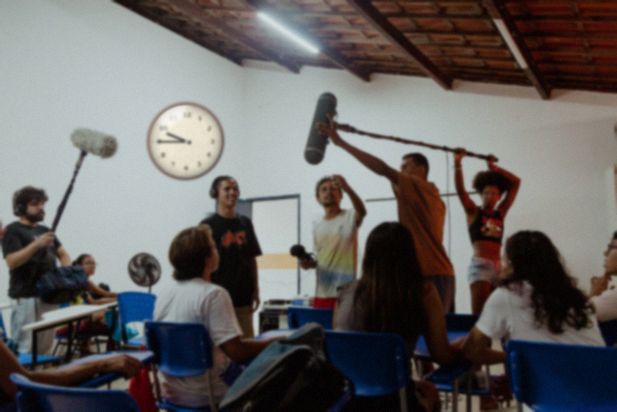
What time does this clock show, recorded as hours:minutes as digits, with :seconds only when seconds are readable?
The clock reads 9:45
